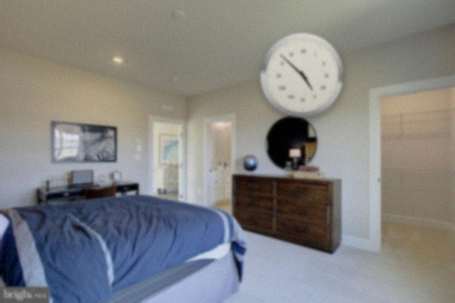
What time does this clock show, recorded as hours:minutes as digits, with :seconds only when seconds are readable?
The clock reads 4:52
